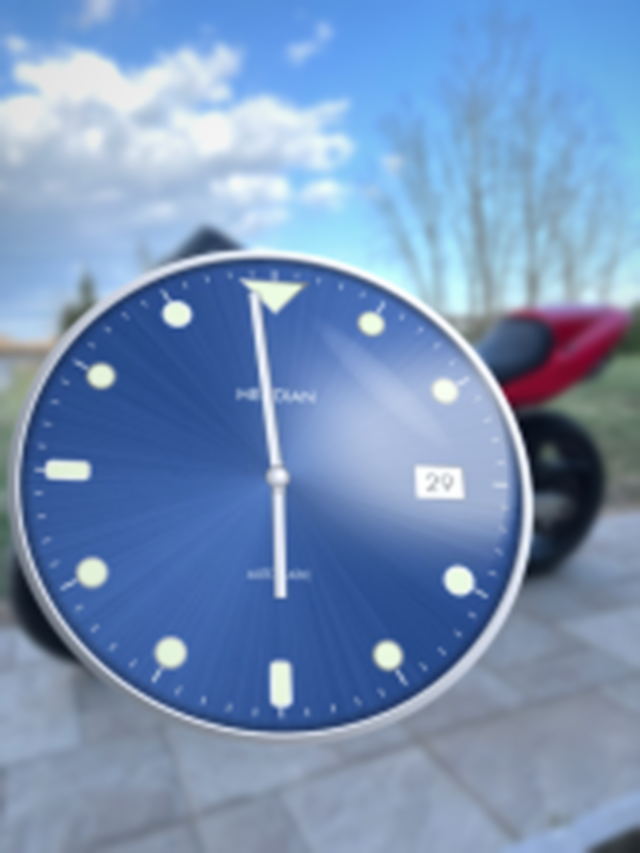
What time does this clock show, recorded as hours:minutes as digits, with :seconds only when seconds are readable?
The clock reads 5:59
